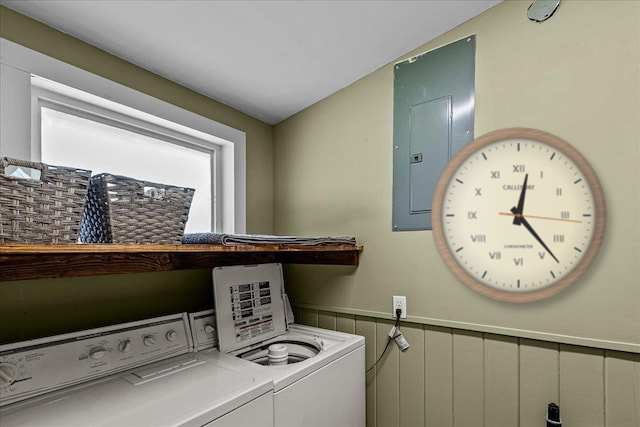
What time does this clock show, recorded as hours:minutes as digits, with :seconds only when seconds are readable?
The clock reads 12:23:16
